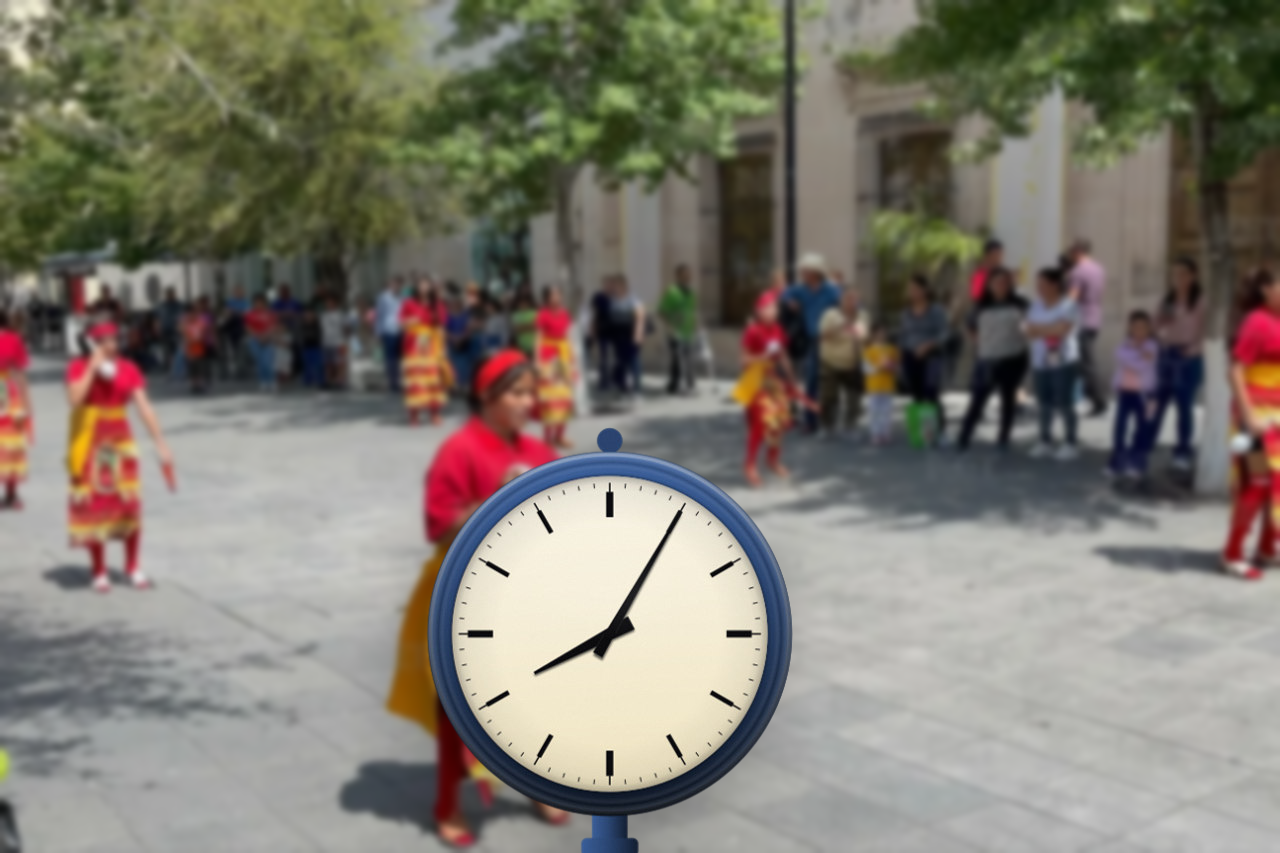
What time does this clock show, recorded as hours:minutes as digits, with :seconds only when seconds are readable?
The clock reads 8:05
